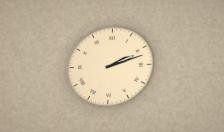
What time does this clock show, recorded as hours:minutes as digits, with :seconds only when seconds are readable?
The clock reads 2:12
